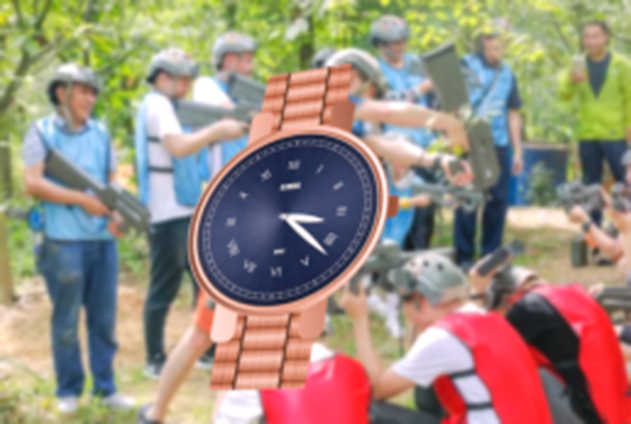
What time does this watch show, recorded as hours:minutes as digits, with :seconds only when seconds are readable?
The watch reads 3:22
